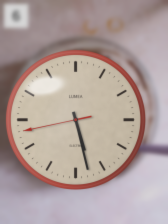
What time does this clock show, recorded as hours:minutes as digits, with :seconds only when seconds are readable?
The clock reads 5:27:43
